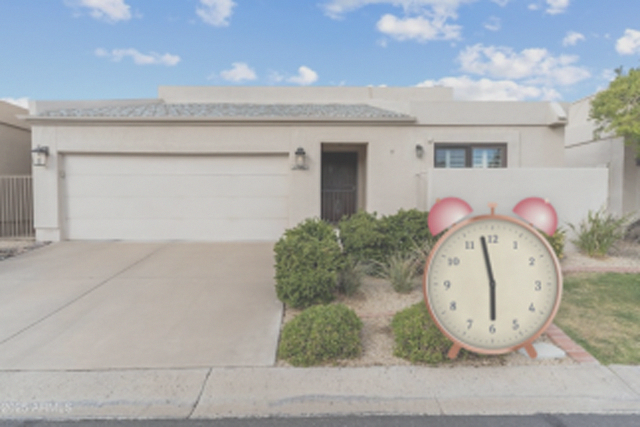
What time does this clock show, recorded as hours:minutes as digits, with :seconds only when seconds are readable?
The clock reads 5:58
